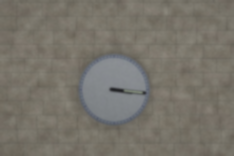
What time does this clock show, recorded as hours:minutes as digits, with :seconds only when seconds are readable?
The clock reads 3:16
